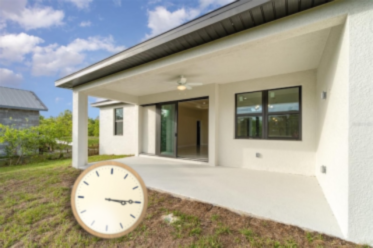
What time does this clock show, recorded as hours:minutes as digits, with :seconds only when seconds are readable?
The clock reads 3:15
